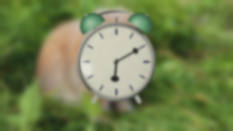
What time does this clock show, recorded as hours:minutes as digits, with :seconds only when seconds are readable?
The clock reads 6:10
